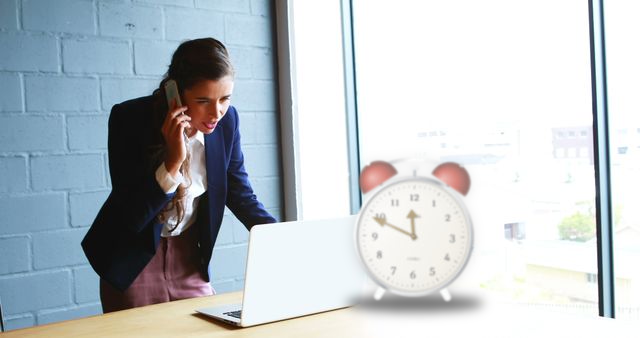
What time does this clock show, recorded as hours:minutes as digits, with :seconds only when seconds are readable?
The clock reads 11:49
